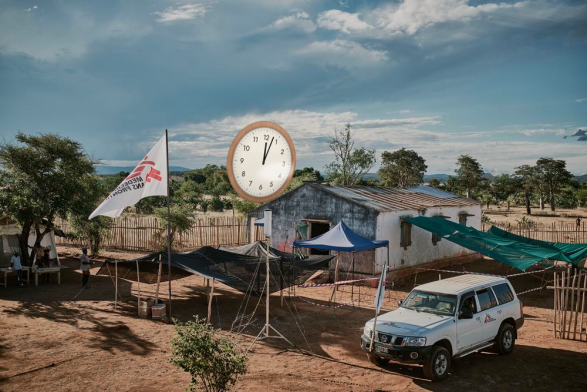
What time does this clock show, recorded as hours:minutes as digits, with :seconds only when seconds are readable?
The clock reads 12:03
